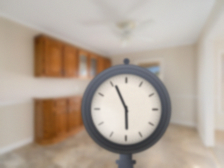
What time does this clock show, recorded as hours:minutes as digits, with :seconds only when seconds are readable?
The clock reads 5:56
